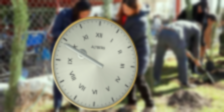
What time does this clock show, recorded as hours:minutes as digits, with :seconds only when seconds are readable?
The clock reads 9:49
